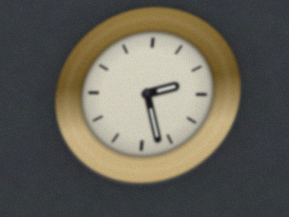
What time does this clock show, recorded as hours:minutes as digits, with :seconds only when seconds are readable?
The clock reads 2:27
